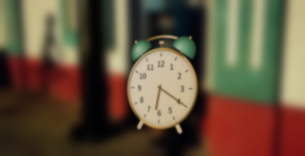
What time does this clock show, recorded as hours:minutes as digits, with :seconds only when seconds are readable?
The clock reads 6:20
